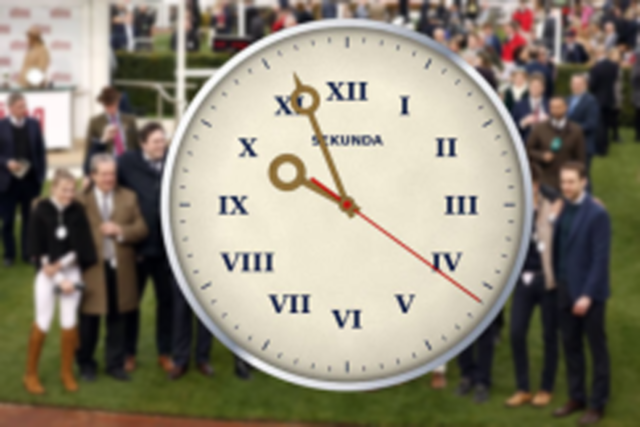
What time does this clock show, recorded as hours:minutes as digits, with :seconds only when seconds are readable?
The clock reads 9:56:21
